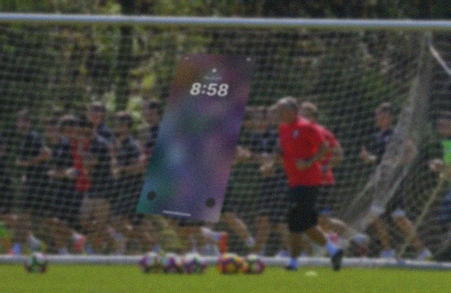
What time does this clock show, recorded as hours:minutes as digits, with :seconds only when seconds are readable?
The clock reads 8:58
